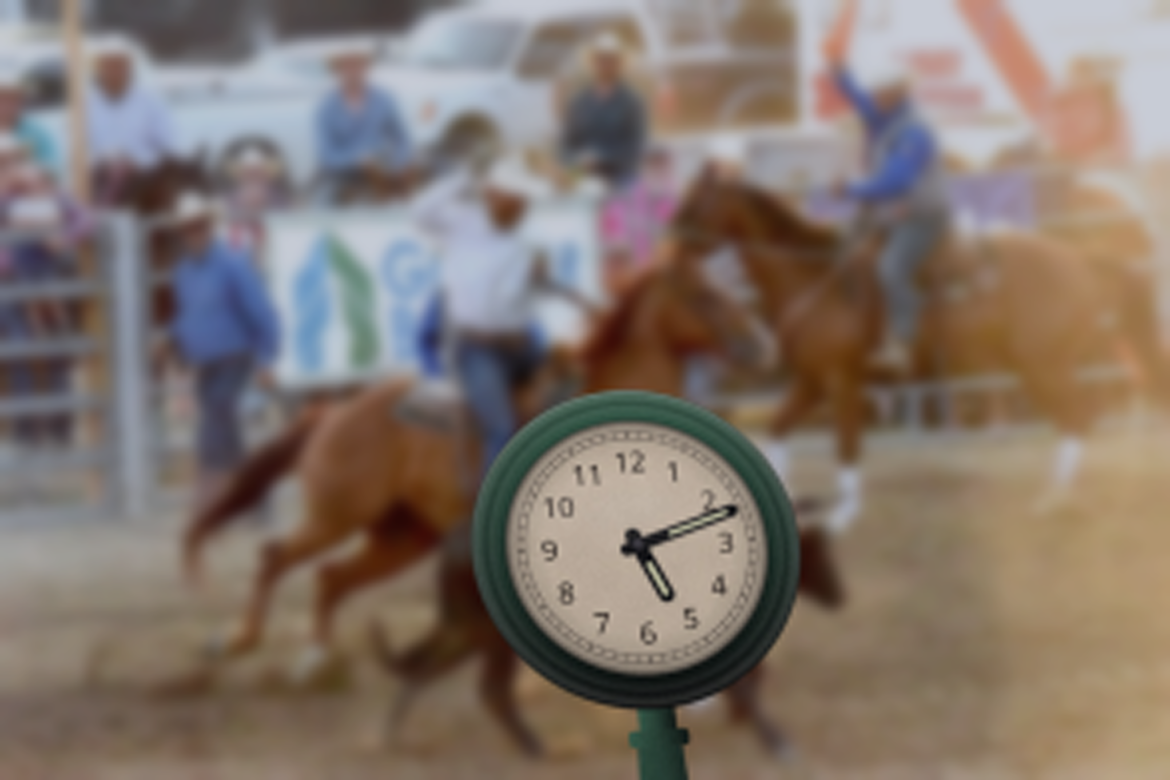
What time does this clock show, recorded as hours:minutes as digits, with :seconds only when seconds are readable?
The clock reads 5:12
